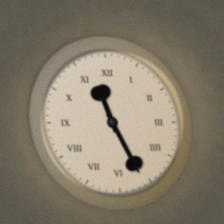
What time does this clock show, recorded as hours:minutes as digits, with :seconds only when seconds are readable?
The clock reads 11:26
